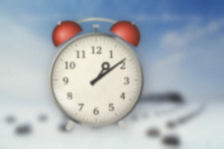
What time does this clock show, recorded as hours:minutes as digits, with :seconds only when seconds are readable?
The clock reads 1:09
